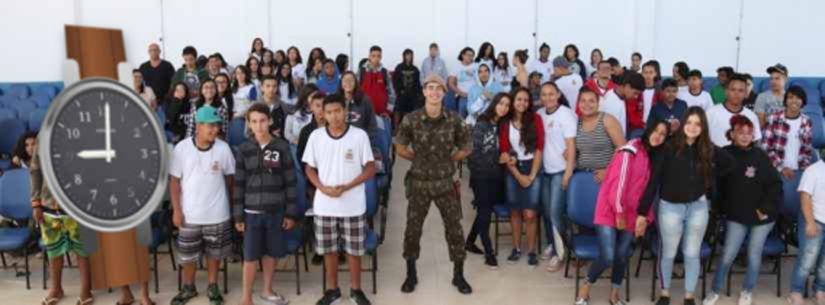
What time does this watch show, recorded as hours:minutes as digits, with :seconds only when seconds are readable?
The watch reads 9:01
